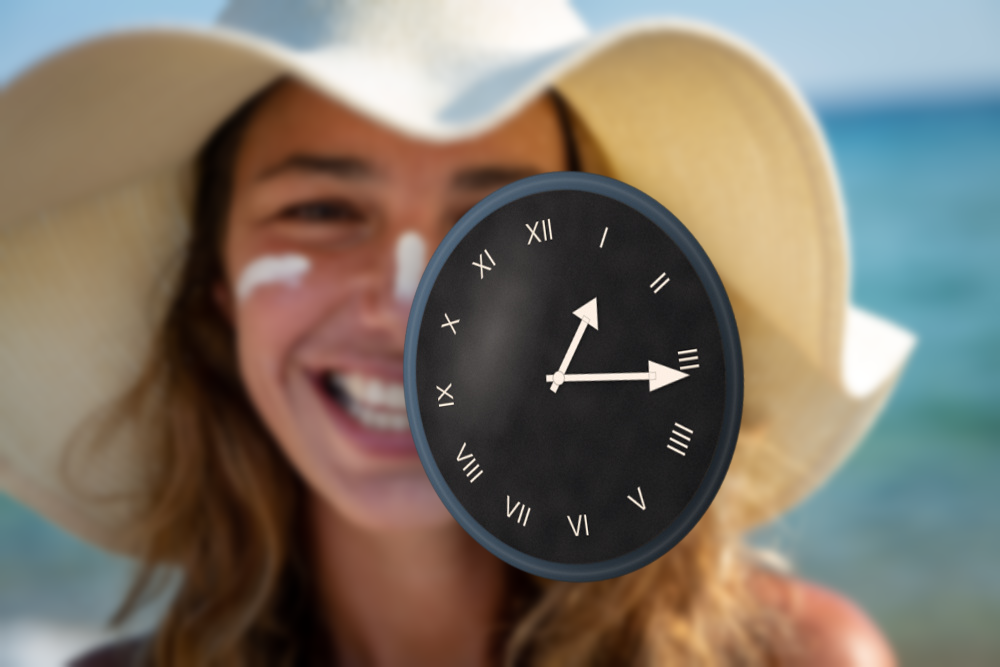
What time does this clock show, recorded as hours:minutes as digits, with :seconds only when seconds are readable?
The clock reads 1:16
